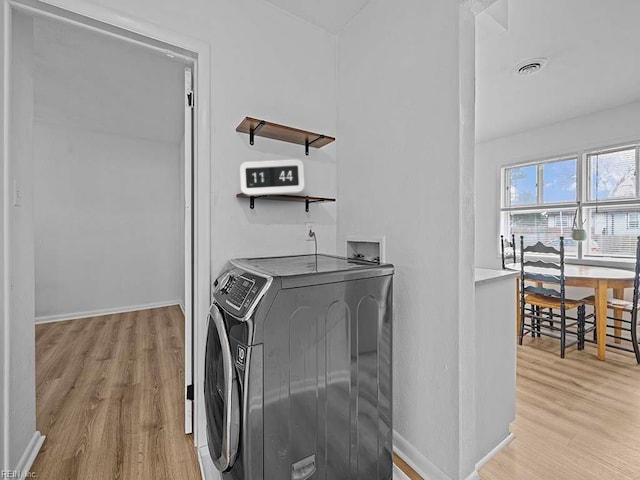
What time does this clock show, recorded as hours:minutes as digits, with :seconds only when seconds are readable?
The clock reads 11:44
